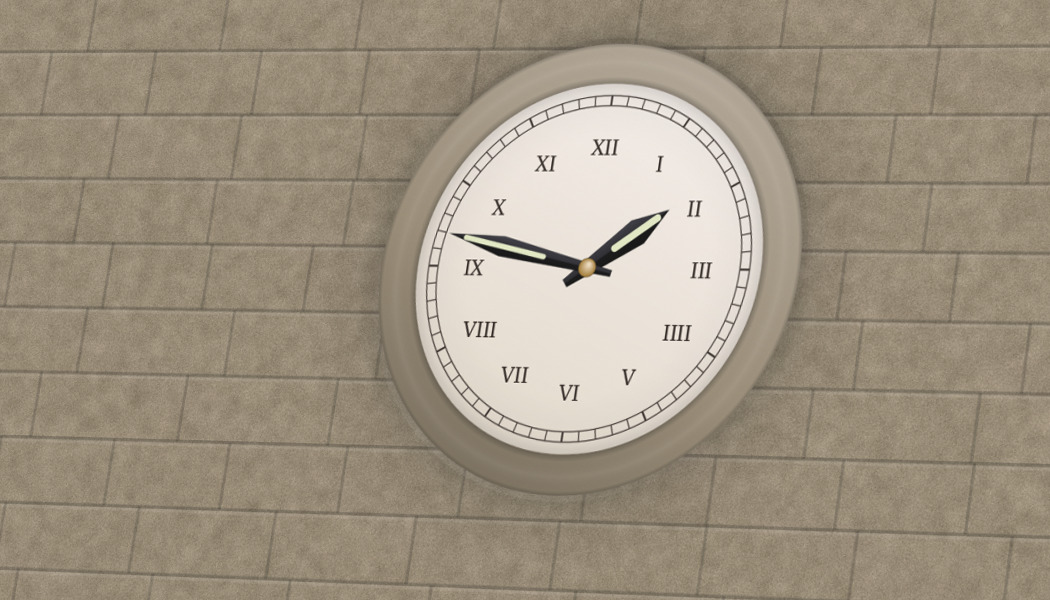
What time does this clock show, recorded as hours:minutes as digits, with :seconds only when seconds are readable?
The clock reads 1:47
